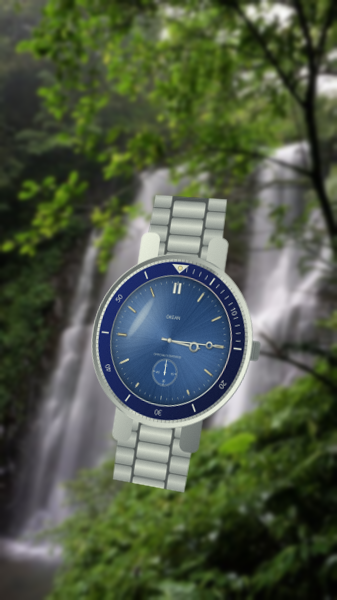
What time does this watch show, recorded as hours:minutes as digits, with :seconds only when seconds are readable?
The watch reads 3:15
